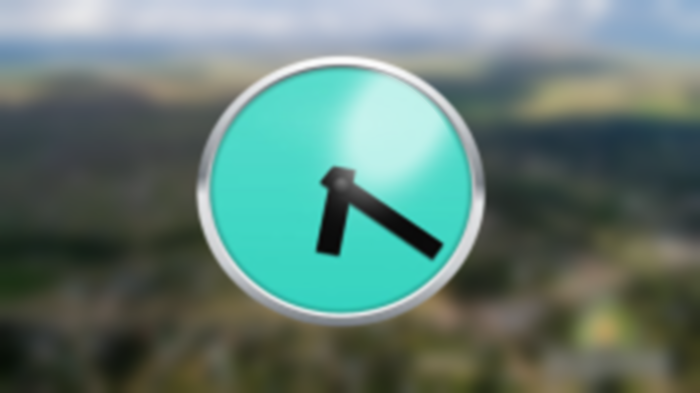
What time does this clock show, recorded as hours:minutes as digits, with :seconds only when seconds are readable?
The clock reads 6:21
